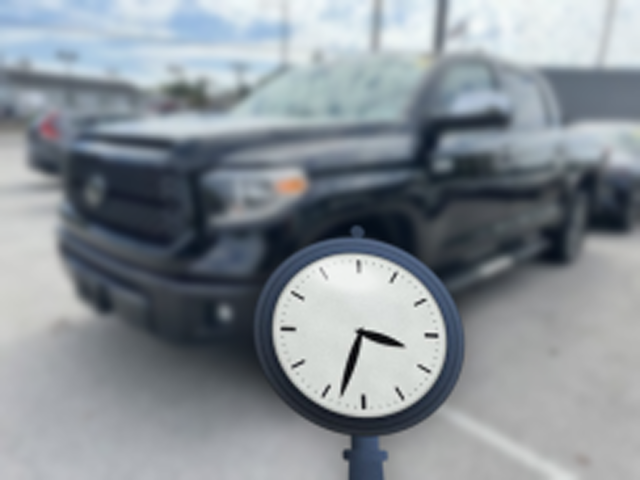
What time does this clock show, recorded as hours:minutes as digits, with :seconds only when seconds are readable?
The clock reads 3:33
